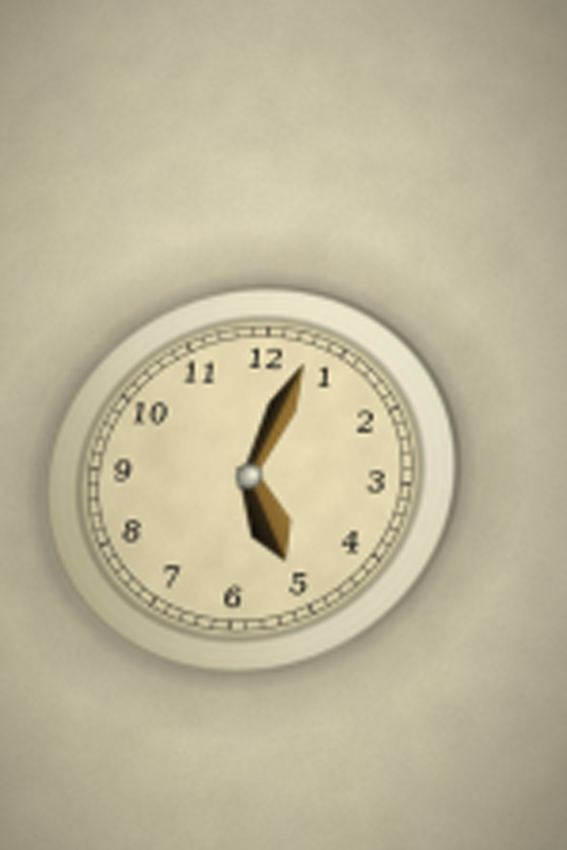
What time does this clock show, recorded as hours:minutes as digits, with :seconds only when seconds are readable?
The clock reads 5:03
